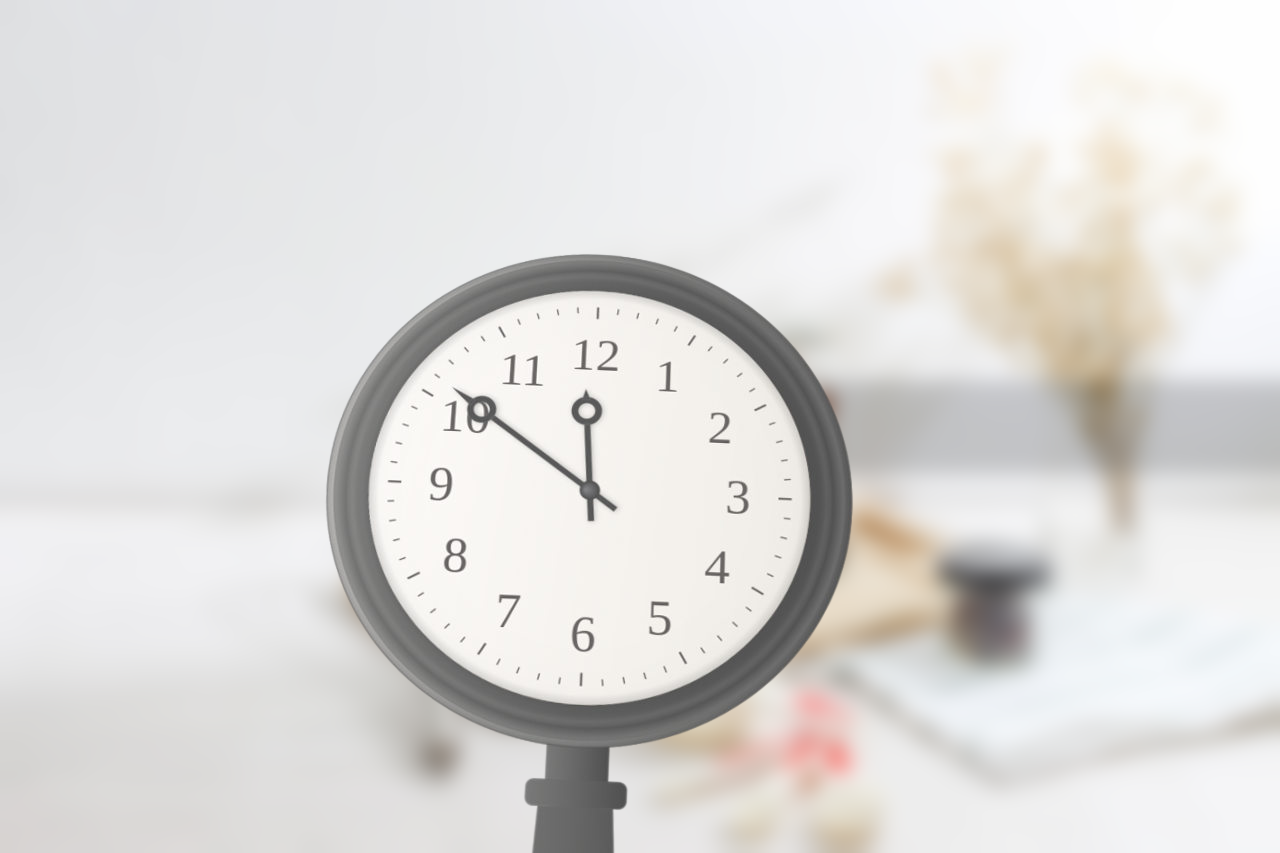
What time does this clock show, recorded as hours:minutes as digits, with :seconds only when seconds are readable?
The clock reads 11:51
